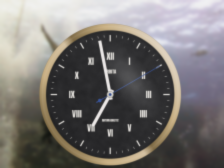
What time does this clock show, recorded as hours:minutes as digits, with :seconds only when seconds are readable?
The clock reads 6:58:10
